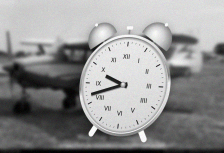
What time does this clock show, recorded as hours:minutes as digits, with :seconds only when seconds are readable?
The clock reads 9:42
